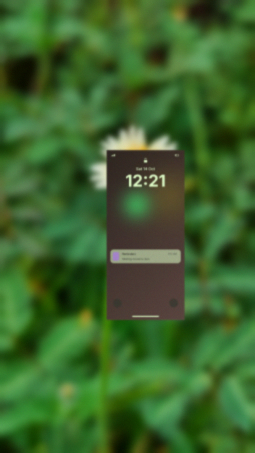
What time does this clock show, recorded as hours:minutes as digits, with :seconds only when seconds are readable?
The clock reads 12:21
